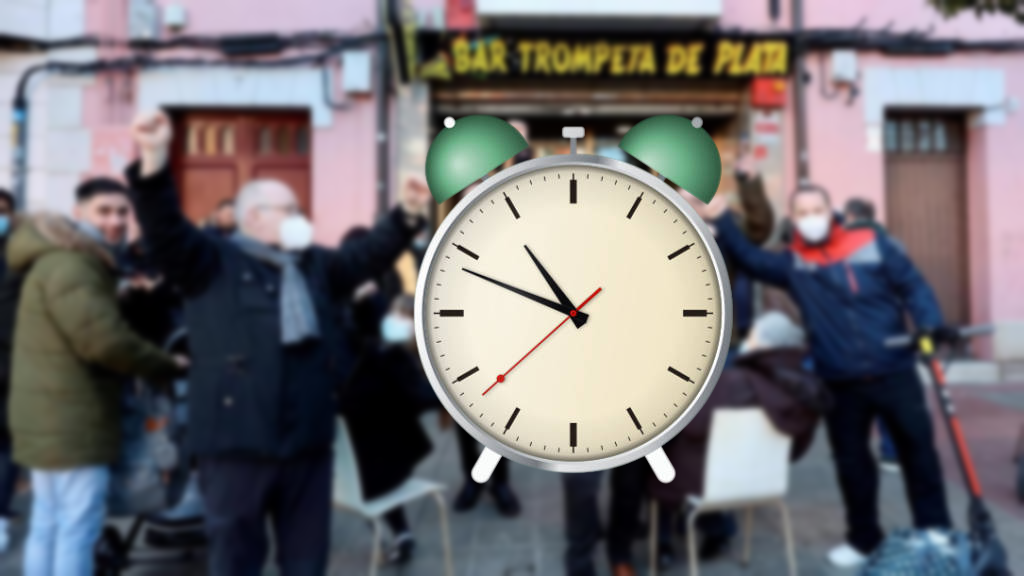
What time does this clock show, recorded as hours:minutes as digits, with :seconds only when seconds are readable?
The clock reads 10:48:38
